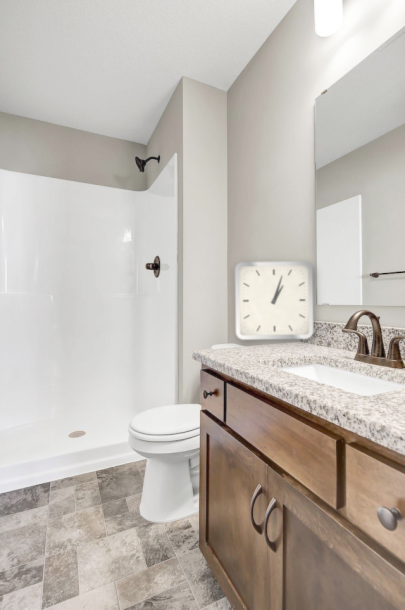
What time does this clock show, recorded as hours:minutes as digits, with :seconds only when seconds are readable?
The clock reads 1:03
